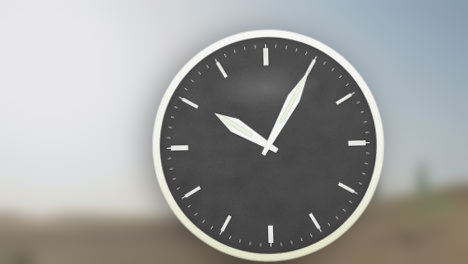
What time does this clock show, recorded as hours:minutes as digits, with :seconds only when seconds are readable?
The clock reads 10:05
